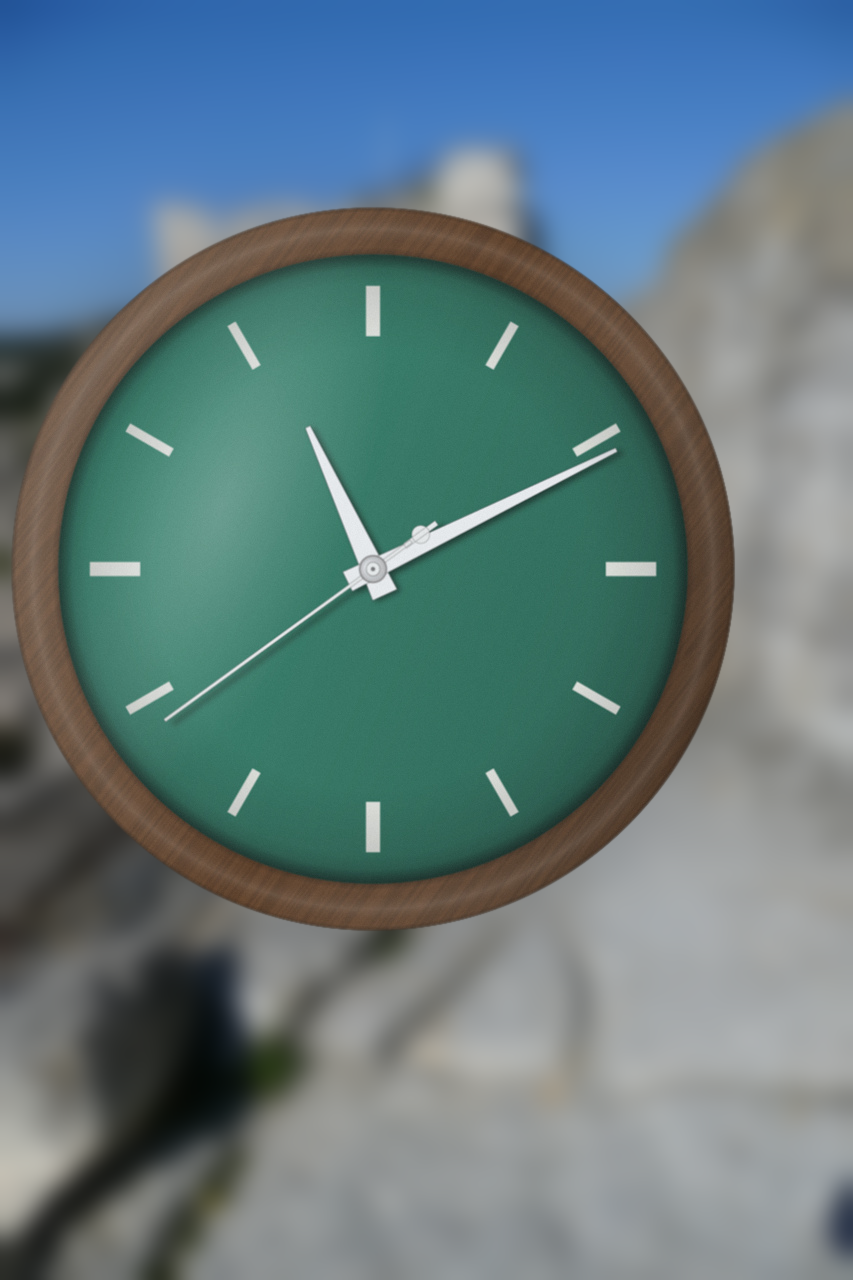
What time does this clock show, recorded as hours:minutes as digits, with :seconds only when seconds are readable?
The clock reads 11:10:39
